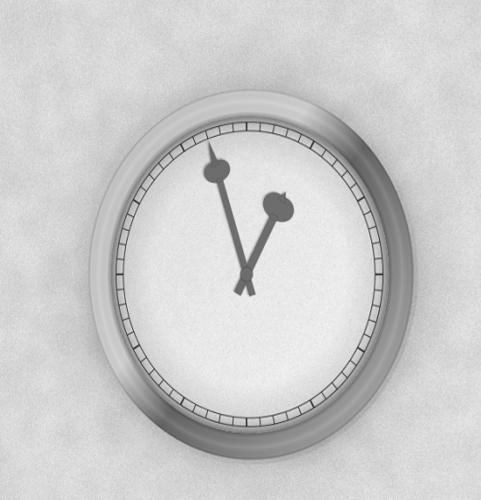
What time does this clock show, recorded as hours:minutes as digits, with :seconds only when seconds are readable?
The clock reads 12:57
